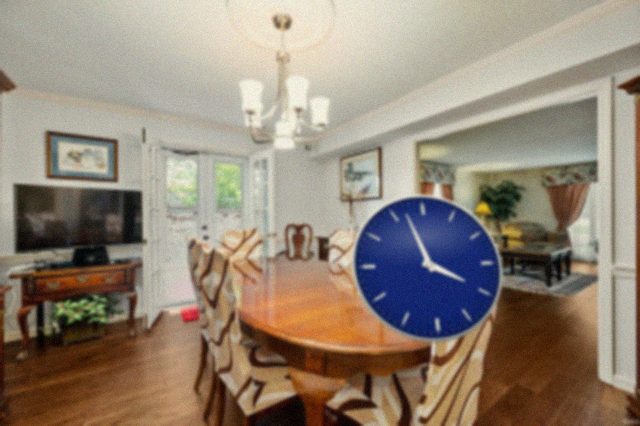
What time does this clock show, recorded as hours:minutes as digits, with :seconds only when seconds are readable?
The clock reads 3:57
